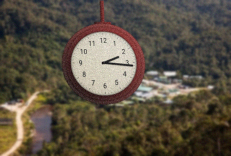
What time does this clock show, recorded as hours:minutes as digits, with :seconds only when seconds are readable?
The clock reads 2:16
